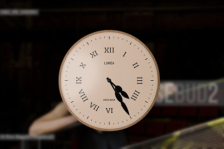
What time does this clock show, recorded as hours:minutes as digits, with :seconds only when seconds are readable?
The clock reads 4:25
